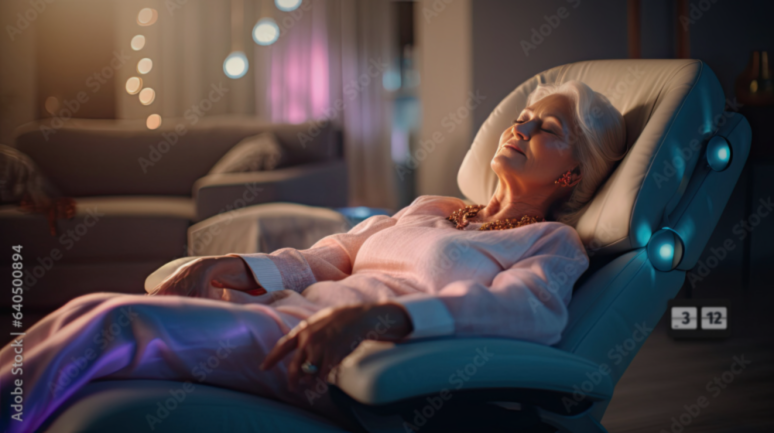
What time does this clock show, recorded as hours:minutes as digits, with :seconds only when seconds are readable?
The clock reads 3:12
